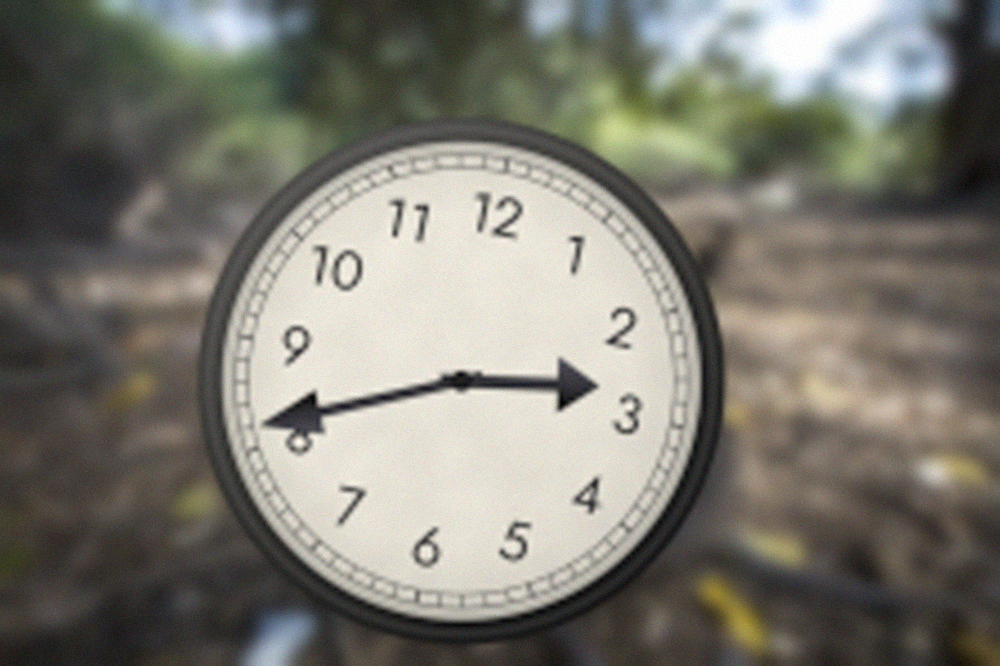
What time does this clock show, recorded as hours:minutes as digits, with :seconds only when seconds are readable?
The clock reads 2:41
